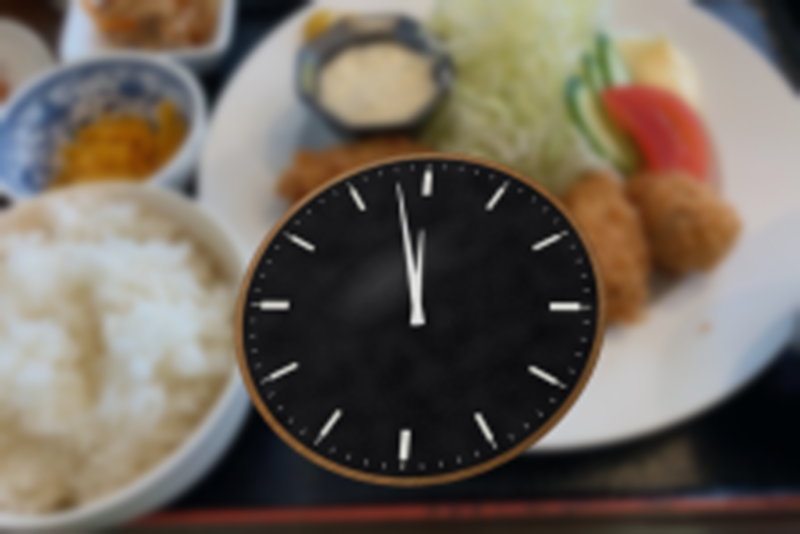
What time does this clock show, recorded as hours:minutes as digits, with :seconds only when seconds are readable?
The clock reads 11:58
